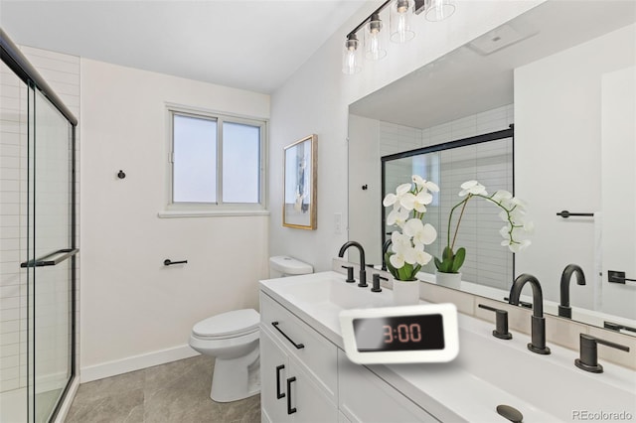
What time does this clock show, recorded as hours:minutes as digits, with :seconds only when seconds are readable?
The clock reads 3:00
